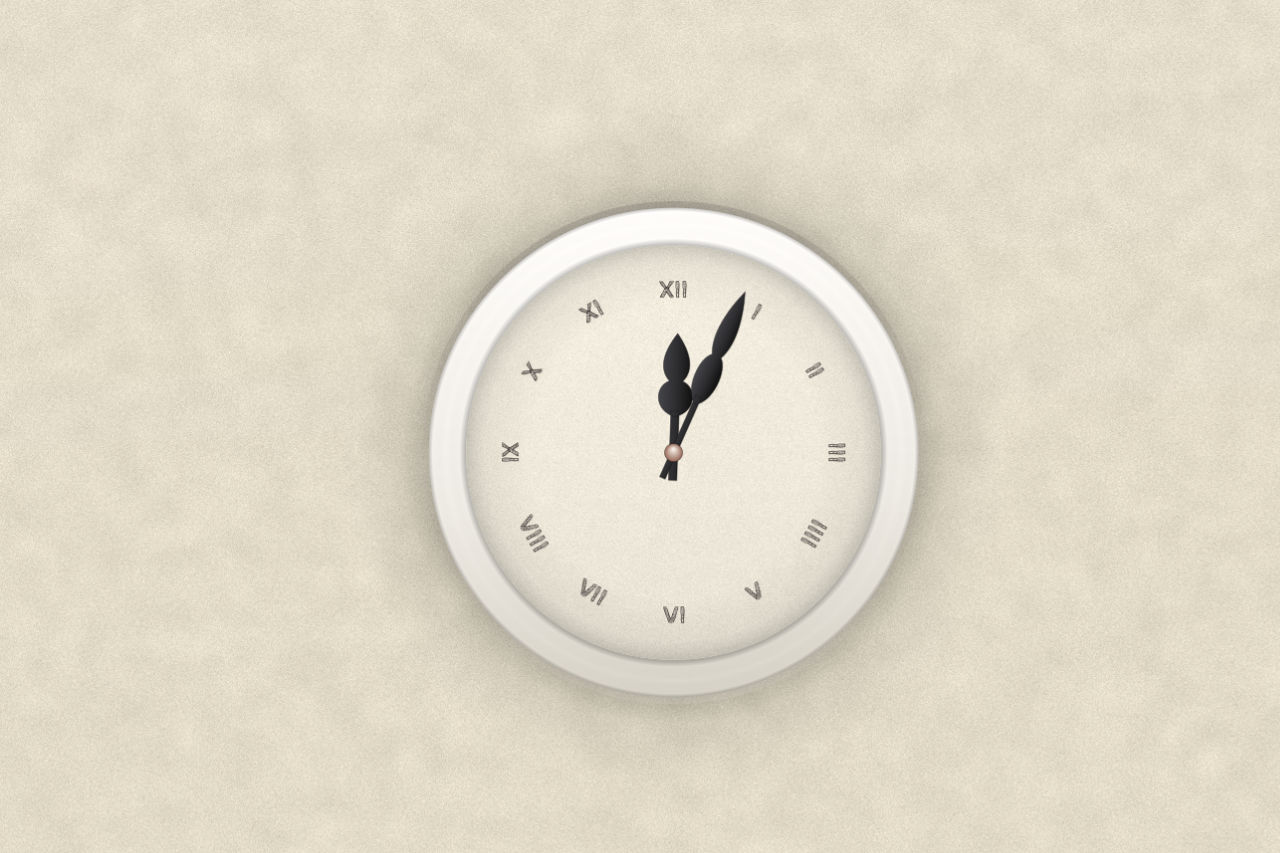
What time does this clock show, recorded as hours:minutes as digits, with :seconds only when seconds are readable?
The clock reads 12:04
